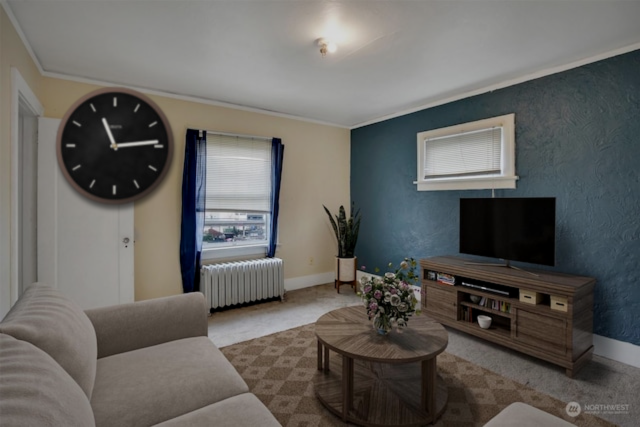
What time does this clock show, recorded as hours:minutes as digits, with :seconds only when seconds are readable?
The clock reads 11:14
